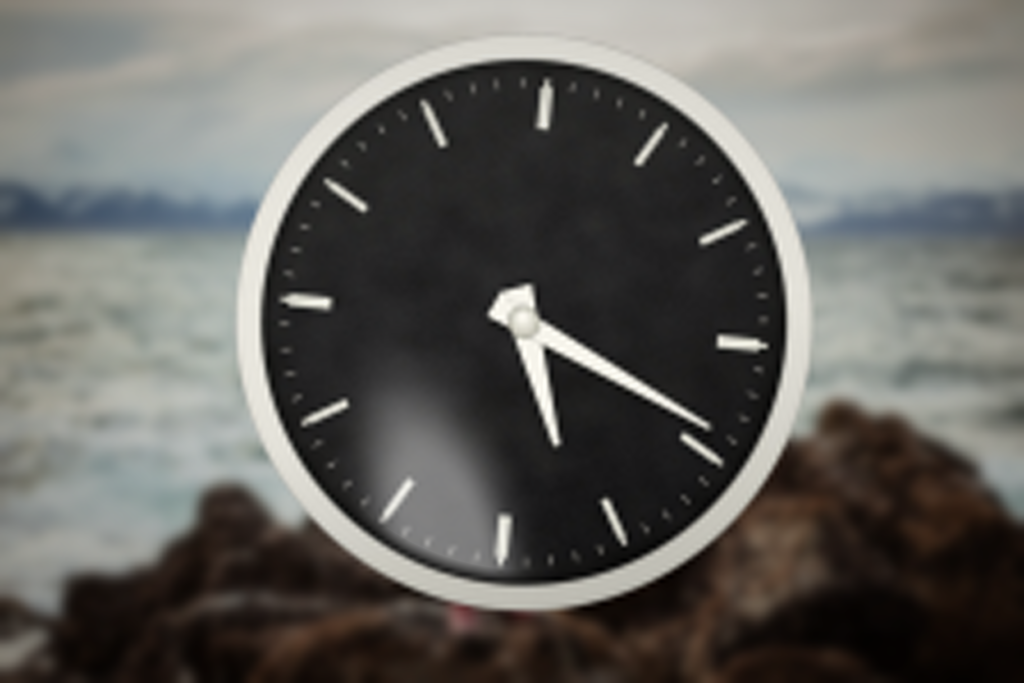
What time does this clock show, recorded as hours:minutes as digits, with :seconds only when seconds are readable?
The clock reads 5:19
